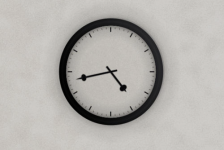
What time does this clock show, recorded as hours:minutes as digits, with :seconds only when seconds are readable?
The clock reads 4:43
